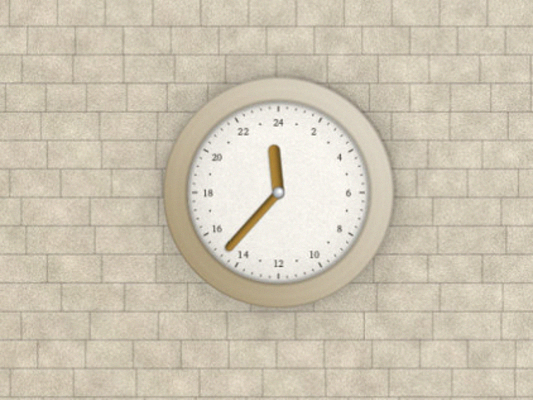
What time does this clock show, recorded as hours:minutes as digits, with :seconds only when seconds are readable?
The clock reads 23:37
